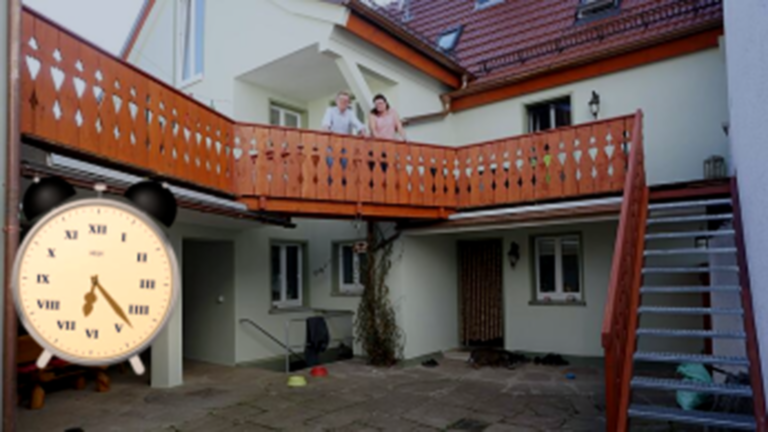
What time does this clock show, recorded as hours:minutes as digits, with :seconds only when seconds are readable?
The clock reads 6:23
